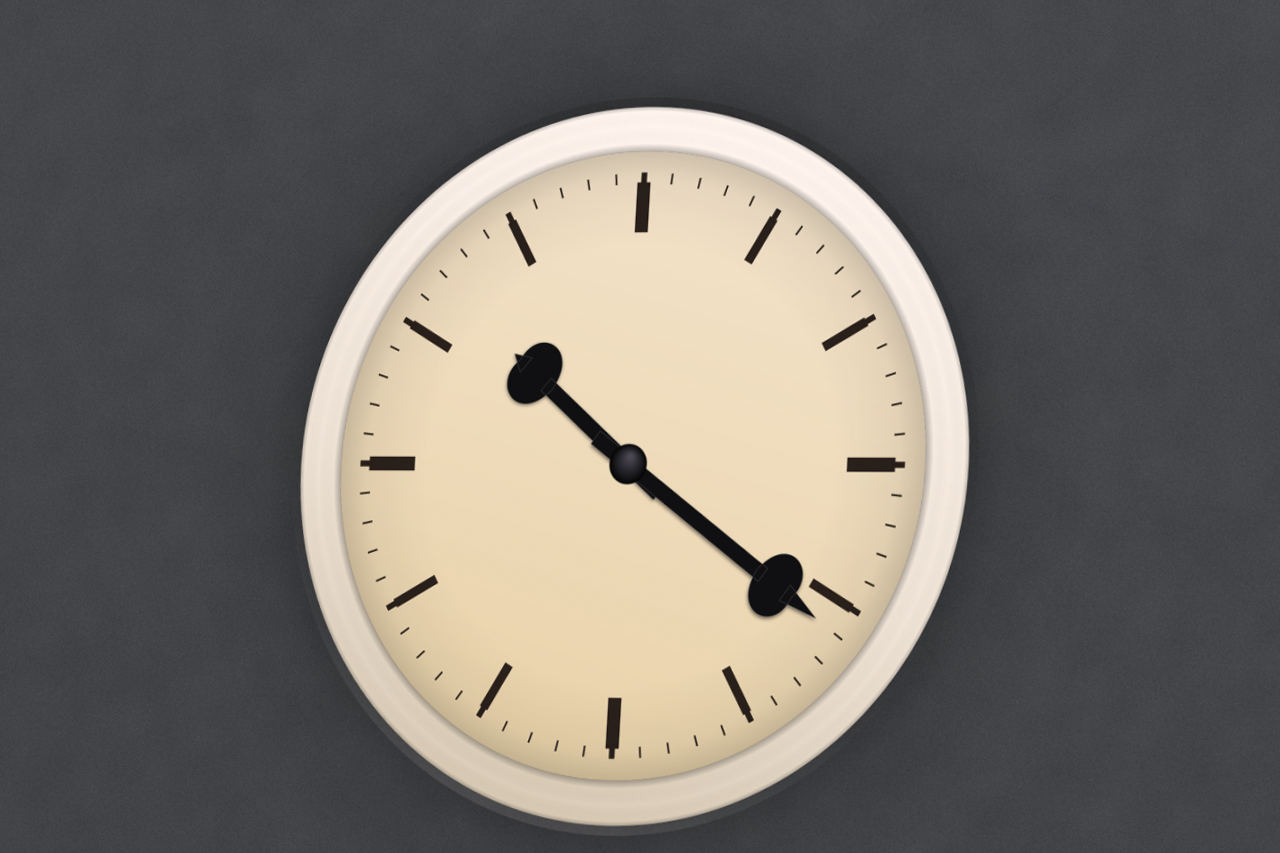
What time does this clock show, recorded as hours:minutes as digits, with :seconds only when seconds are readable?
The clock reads 10:21
